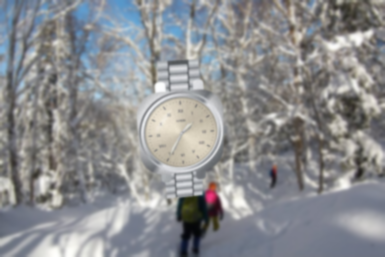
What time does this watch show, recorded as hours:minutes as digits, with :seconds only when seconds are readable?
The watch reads 1:35
